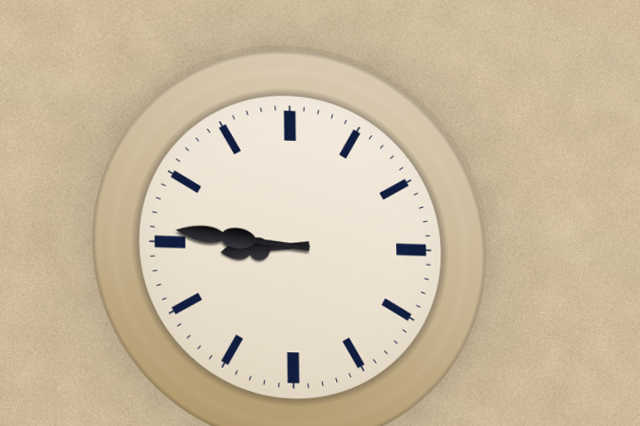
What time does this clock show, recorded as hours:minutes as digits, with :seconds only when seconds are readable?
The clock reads 8:46
